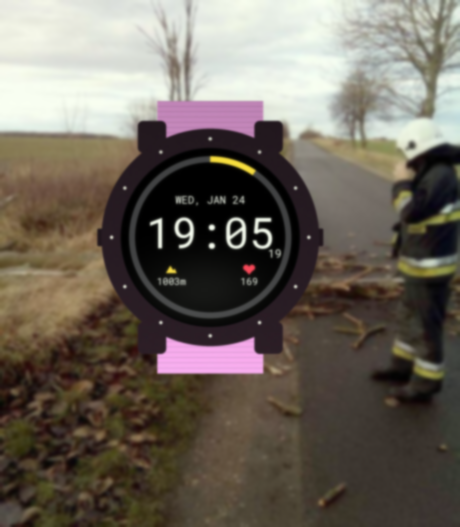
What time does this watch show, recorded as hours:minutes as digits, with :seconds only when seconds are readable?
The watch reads 19:05:19
